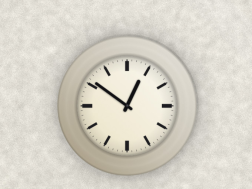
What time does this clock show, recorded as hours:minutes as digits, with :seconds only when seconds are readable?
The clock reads 12:51
